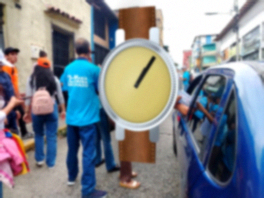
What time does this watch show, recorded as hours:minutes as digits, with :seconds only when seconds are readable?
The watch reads 1:06
